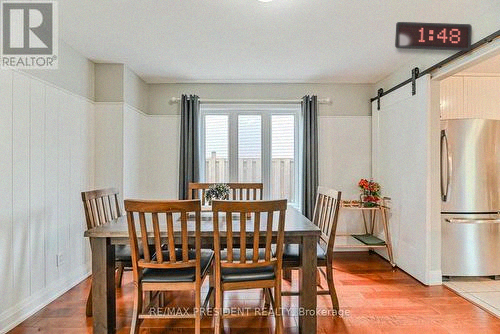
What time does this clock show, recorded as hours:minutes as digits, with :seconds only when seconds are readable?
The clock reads 1:48
